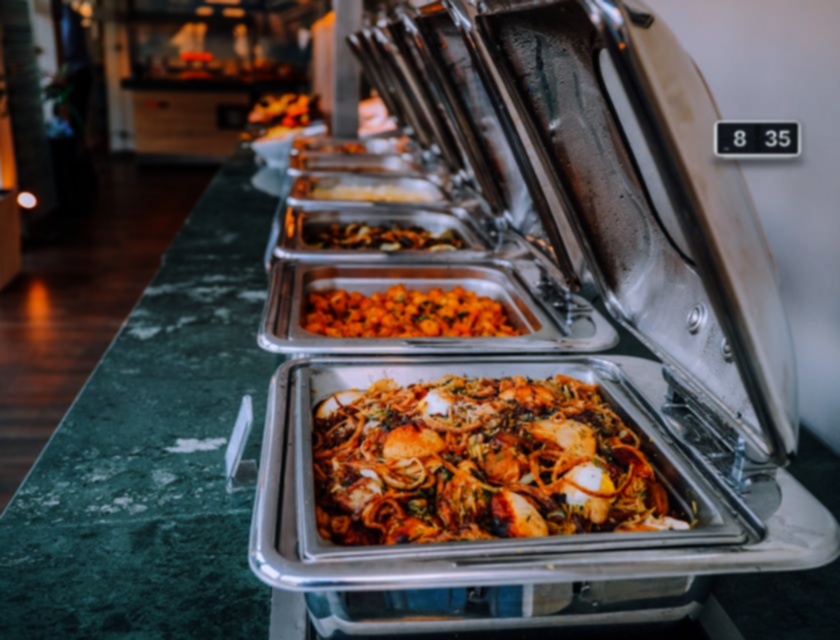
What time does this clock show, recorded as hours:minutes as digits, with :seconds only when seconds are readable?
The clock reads 8:35
